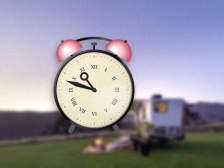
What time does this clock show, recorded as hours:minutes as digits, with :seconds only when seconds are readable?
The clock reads 10:48
